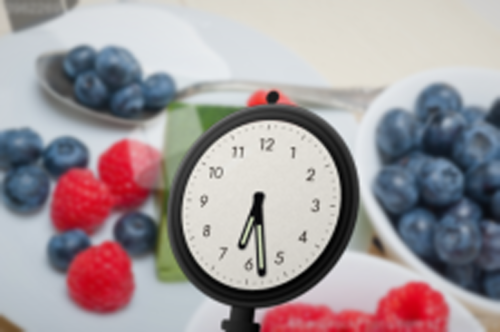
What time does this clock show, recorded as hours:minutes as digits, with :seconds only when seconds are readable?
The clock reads 6:28
